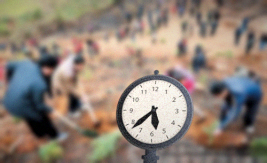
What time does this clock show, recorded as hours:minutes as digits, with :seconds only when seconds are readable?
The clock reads 5:38
